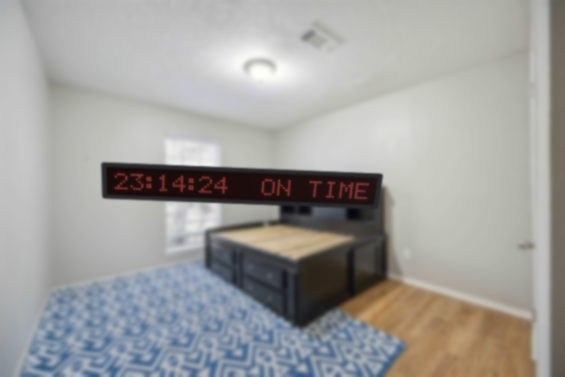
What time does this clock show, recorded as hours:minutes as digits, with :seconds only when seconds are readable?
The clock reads 23:14:24
